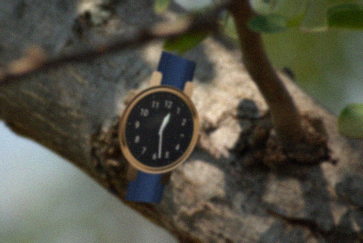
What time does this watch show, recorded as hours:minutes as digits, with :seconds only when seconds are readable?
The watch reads 12:28
